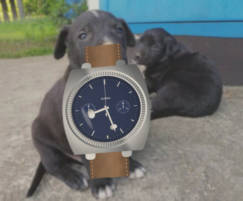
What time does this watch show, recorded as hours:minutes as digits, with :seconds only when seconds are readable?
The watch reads 8:27
